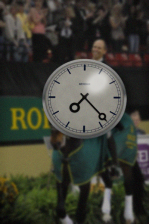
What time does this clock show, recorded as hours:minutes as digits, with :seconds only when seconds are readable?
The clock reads 7:23
